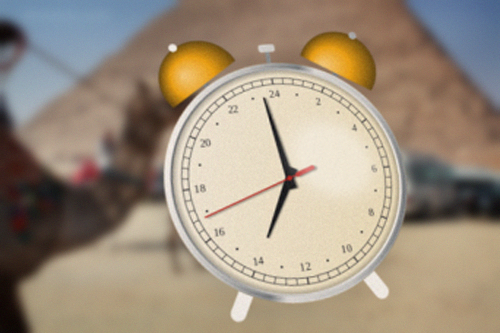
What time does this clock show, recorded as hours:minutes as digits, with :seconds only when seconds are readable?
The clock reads 13:58:42
